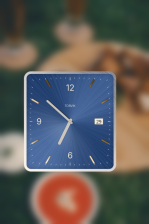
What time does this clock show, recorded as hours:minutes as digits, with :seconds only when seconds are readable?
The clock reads 6:52
